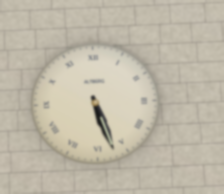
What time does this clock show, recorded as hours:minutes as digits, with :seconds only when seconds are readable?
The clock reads 5:27
